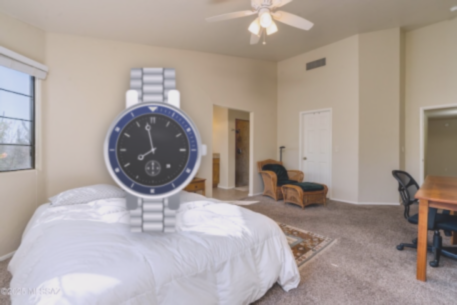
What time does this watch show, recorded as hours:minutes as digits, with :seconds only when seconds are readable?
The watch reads 7:58
